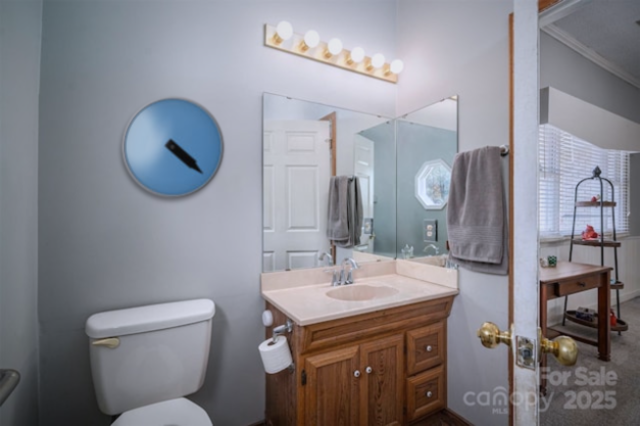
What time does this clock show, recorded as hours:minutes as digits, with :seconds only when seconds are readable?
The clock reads 4:22
